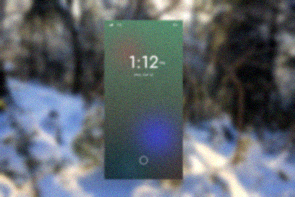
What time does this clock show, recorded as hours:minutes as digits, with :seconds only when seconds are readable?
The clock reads 1:12
